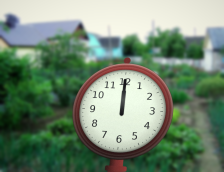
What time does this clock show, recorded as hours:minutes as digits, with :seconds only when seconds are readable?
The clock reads 12:00
